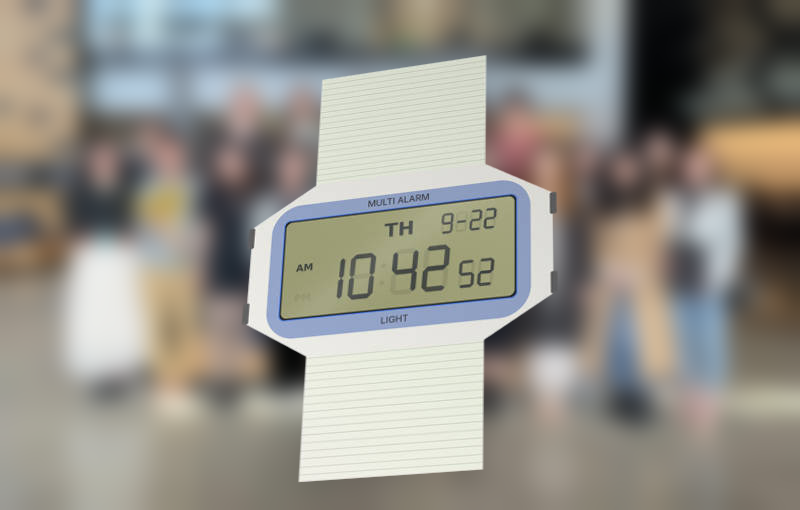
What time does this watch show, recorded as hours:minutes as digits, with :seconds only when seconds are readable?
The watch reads 10:42:52
